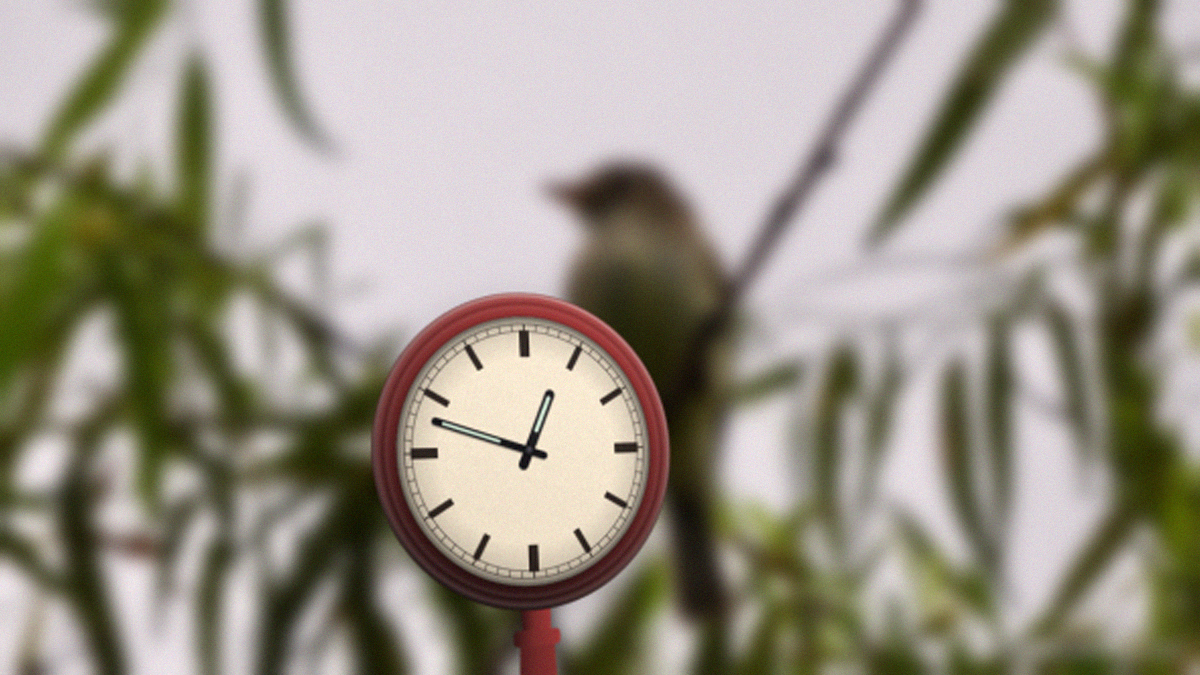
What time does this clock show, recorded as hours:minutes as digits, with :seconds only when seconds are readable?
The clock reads 12:48
